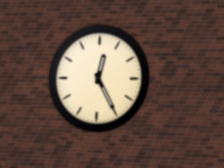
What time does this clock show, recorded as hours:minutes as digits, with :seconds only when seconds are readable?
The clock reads 12:25
